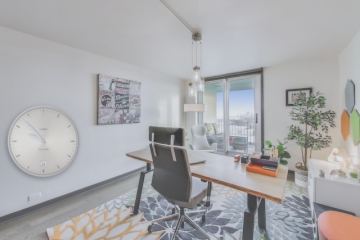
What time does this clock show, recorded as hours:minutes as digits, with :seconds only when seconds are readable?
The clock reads 9:53
